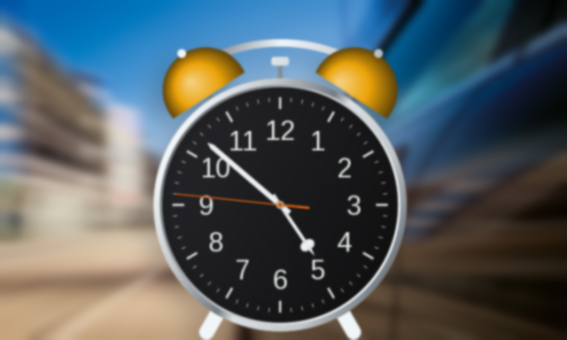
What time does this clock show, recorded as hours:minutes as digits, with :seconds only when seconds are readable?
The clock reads 4:51:46
